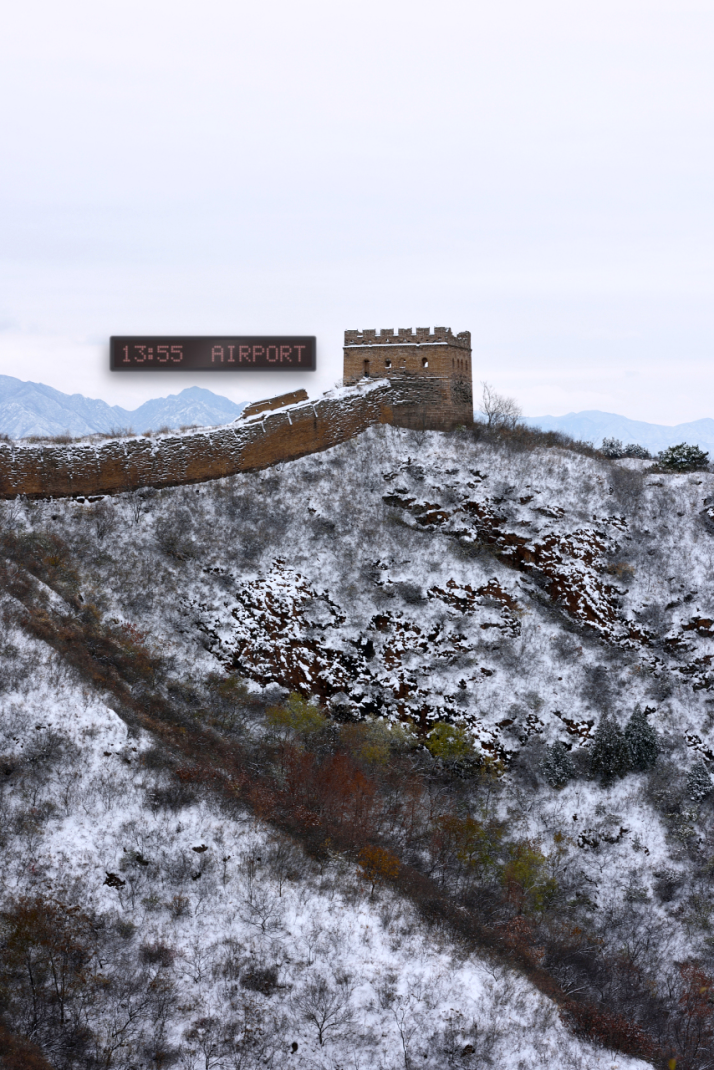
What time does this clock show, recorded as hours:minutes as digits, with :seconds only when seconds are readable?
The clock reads 13:55
